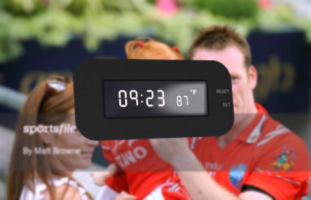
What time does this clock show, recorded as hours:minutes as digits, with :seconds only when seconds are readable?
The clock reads 9:23
